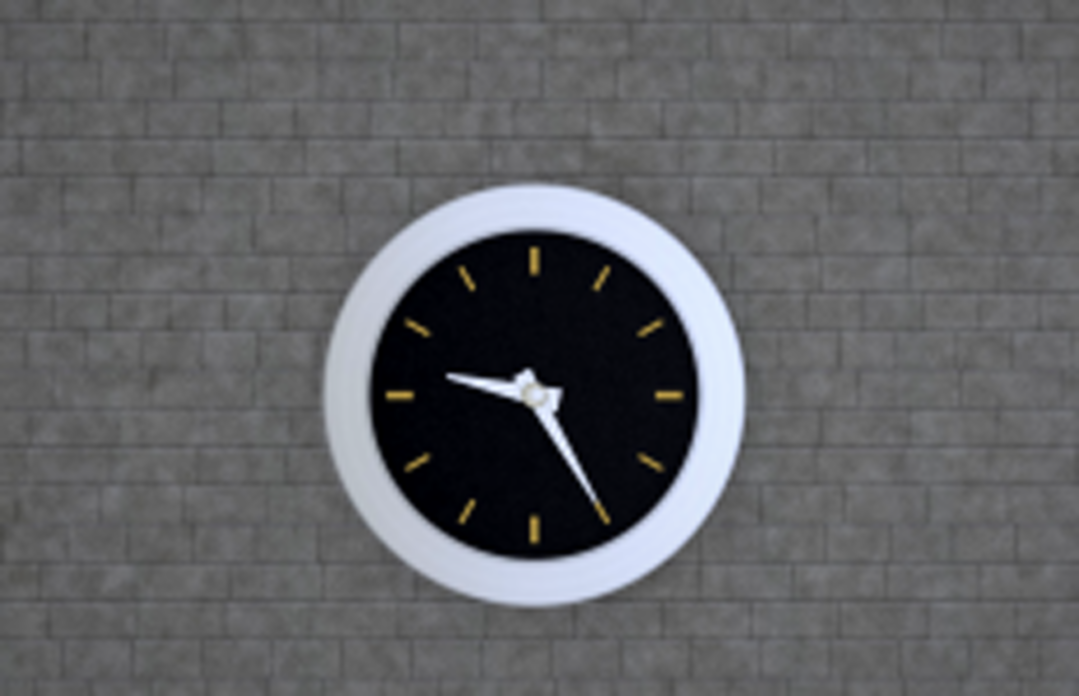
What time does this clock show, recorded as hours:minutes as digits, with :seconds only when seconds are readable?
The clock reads 9:25
